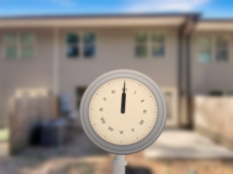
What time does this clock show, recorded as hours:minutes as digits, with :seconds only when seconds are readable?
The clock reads 12:00
